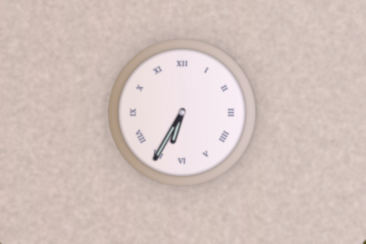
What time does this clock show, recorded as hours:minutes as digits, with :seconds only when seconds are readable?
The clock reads 6:35
